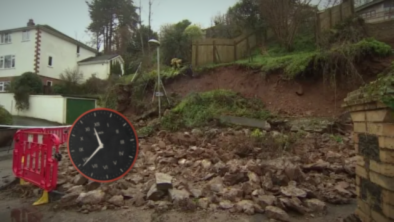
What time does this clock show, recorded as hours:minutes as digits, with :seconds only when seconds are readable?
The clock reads 11:39
